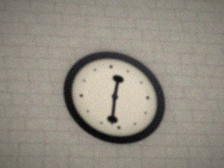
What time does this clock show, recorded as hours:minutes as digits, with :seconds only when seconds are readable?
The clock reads 12:32
